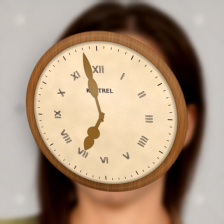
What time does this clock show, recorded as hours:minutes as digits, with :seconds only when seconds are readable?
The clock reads 6:58
